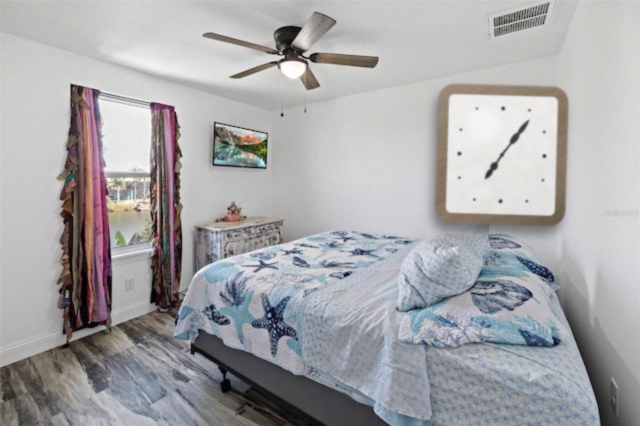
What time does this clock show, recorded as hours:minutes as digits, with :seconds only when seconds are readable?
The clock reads 7:06
